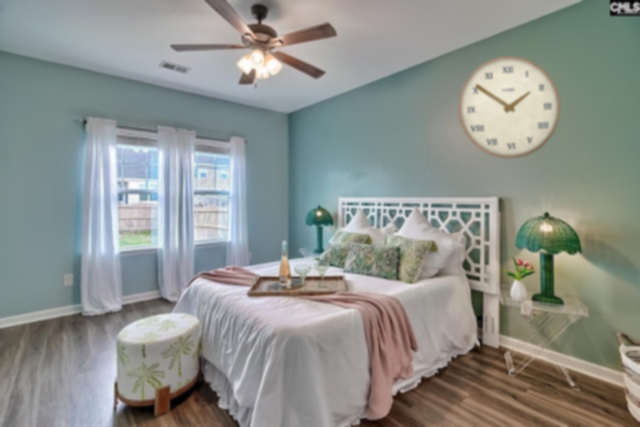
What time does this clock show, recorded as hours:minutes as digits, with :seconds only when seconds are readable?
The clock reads 1:51
